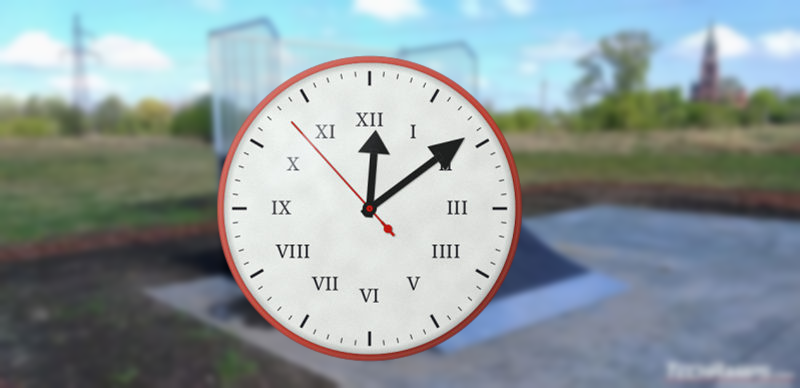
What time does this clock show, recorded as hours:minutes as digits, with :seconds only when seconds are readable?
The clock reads 12:08:53
